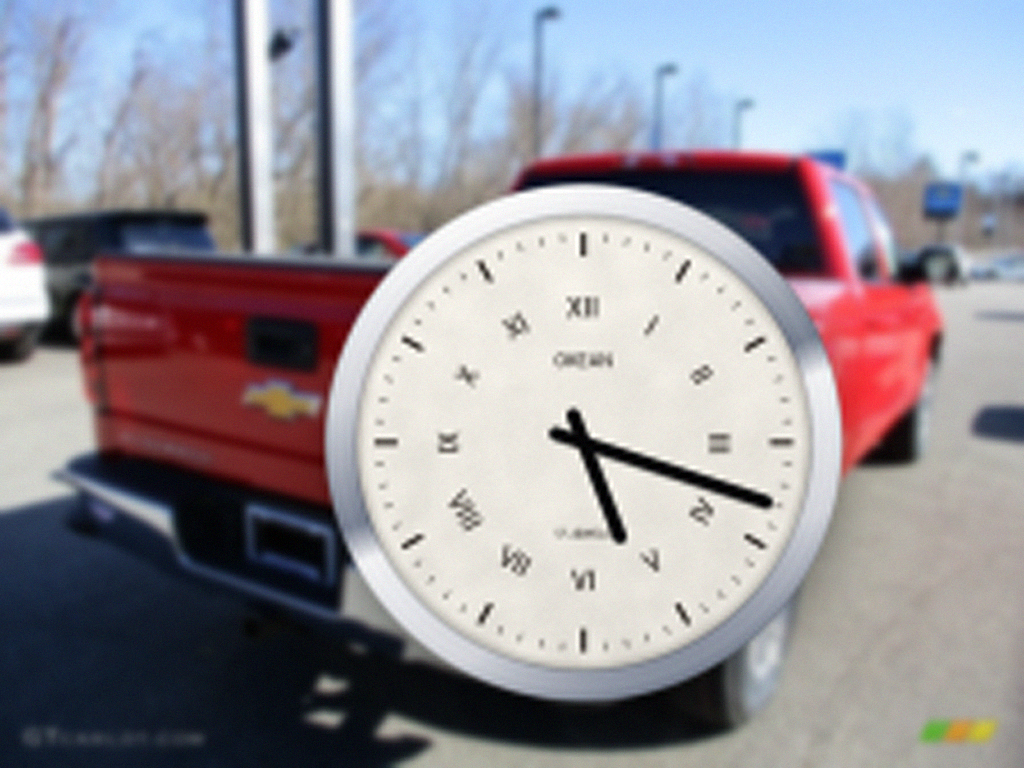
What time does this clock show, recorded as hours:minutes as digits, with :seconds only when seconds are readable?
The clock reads 5:18
